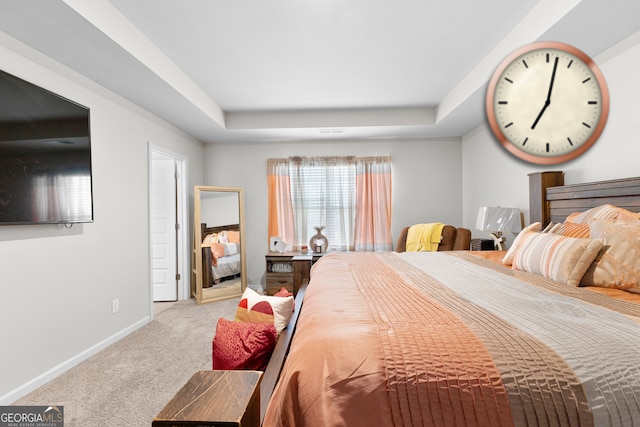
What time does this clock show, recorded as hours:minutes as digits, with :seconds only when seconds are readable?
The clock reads 7:02
